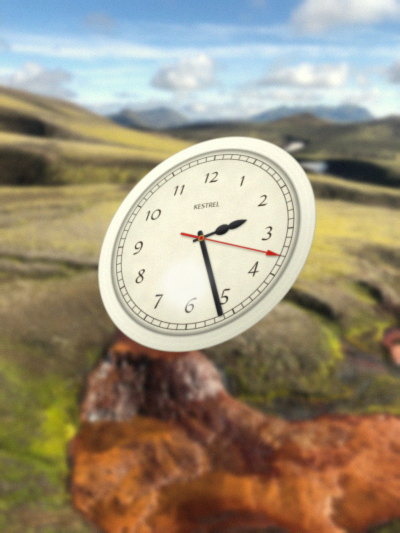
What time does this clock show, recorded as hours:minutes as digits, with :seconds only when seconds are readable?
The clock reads 2:26:18
